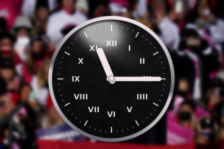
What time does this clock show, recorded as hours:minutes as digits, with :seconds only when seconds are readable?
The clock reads 11:15
